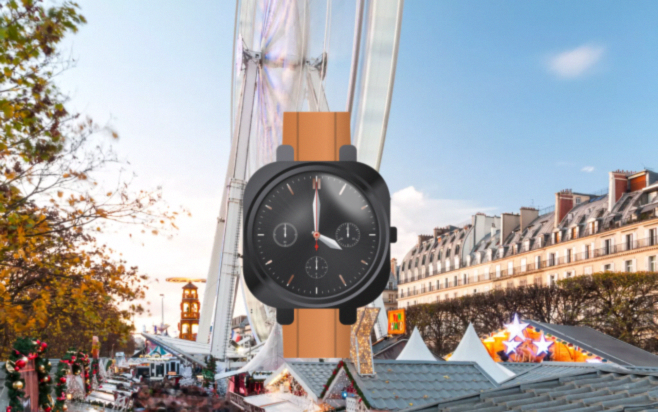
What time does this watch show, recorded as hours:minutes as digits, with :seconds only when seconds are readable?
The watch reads 4:00
